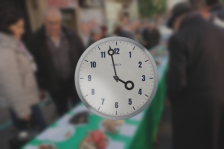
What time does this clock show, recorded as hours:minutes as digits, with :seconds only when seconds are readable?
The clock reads 3:58
